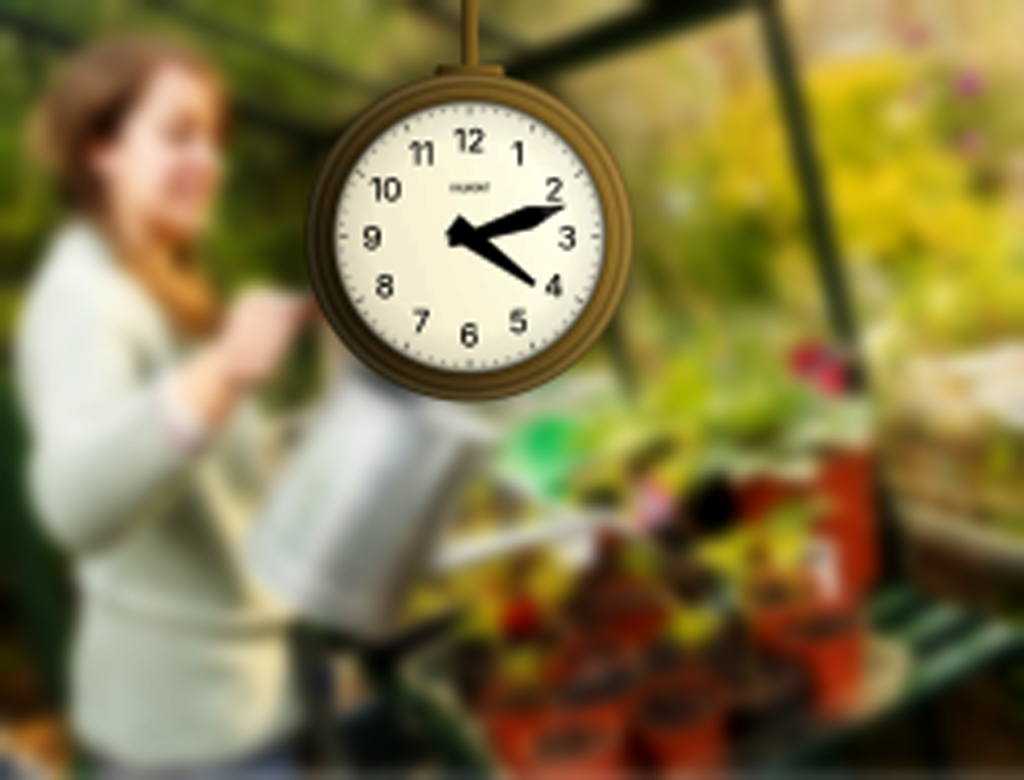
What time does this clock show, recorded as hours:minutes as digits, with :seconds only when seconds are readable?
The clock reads 4:12
